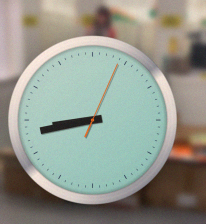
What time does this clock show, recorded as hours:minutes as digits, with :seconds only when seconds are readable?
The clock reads 8:43:04
